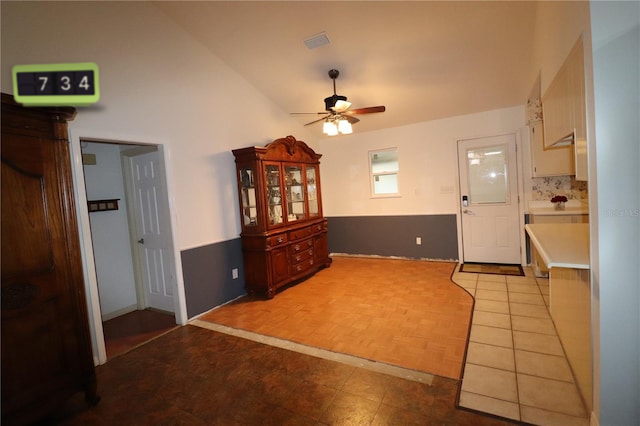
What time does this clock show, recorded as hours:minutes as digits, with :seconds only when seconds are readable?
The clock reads 7:34
